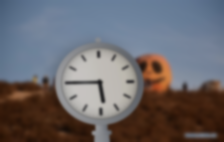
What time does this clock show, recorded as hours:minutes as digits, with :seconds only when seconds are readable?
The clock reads 5:45
